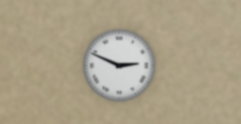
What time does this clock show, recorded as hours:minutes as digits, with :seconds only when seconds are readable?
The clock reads 2:49
